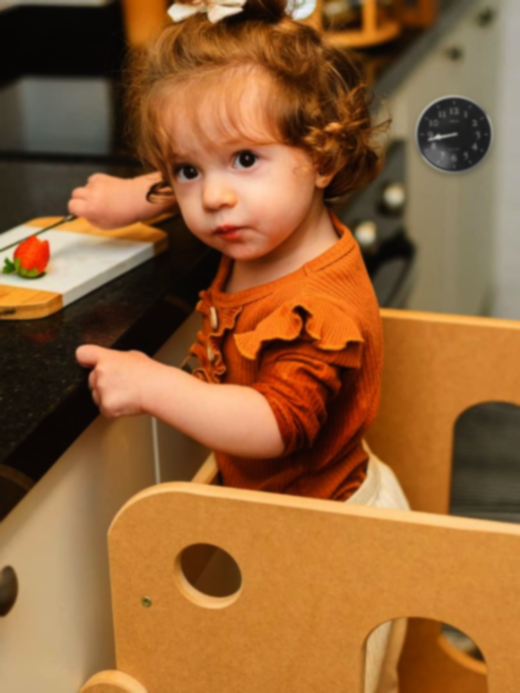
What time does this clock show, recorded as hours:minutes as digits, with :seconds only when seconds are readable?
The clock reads 8:43
